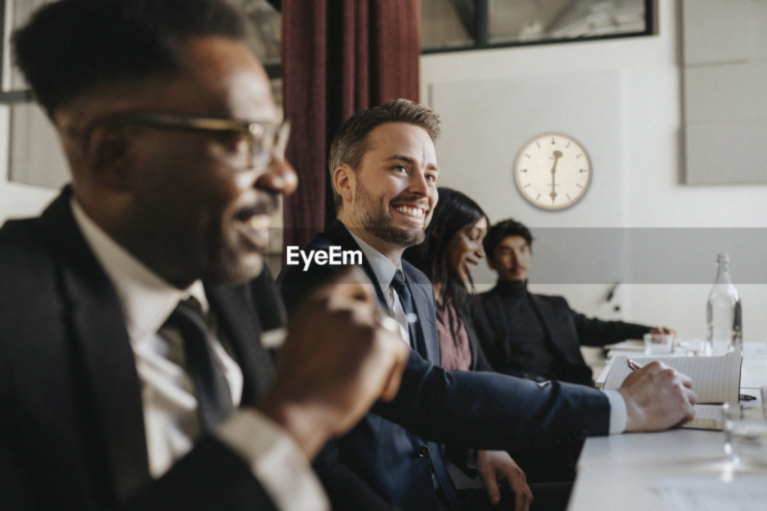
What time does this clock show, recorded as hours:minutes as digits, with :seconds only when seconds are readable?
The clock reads 12:30
